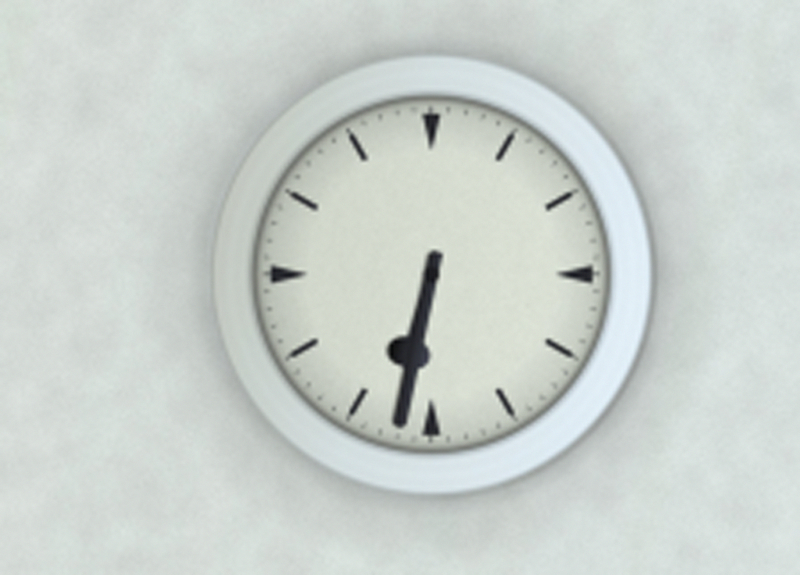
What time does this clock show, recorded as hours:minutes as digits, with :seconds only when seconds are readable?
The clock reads 6:32
